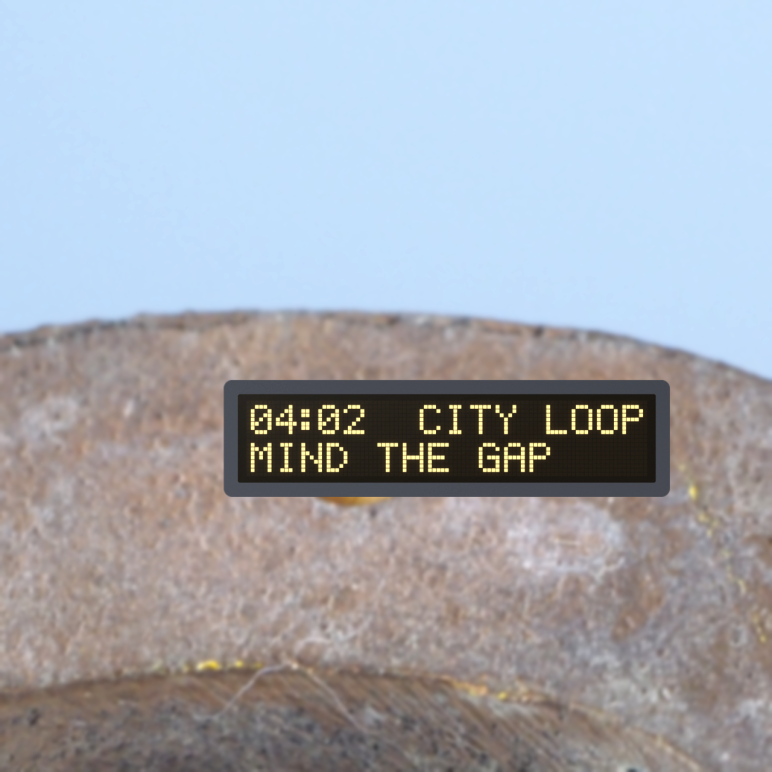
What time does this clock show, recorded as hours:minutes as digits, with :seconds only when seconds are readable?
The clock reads 4:02
